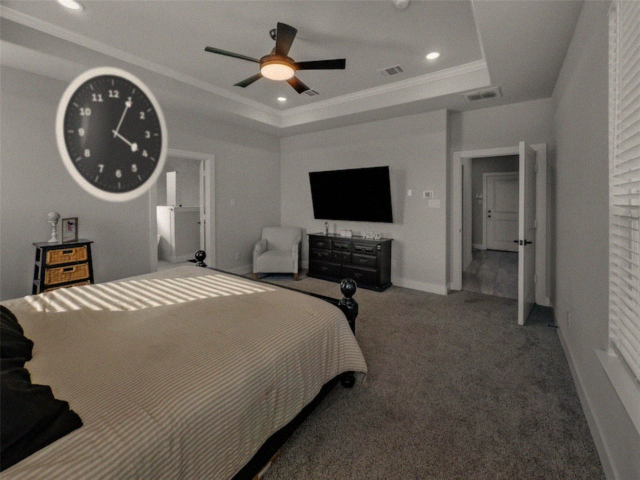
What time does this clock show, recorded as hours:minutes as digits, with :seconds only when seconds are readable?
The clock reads 4:05
